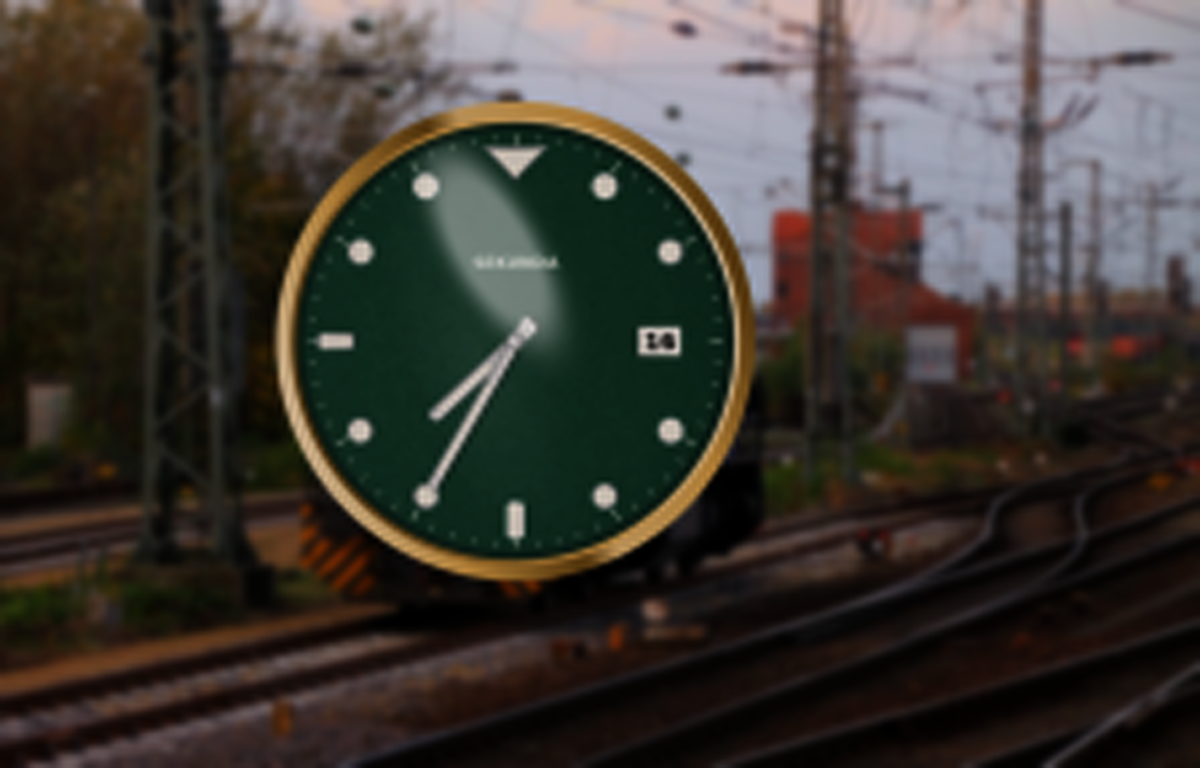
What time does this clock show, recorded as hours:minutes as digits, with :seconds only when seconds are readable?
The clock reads 7:35
